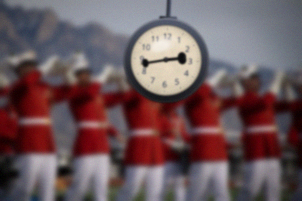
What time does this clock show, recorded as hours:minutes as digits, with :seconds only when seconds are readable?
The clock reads 2:43
